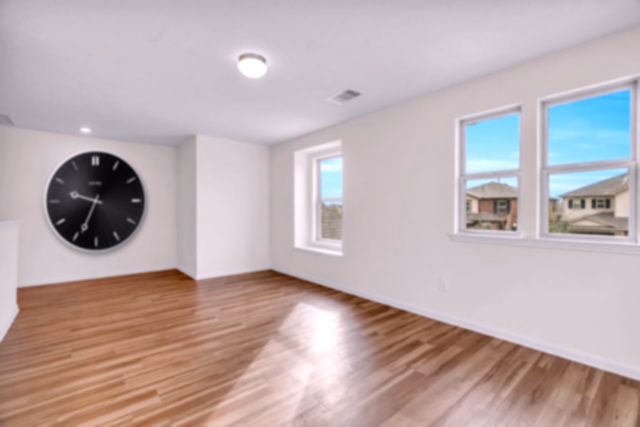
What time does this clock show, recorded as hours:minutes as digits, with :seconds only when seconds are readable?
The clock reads 9:34
